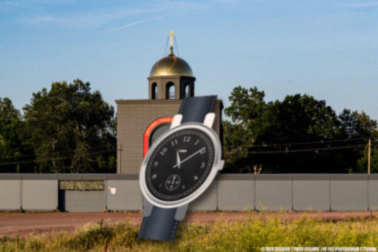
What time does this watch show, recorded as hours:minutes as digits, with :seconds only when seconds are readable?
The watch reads 11:09
